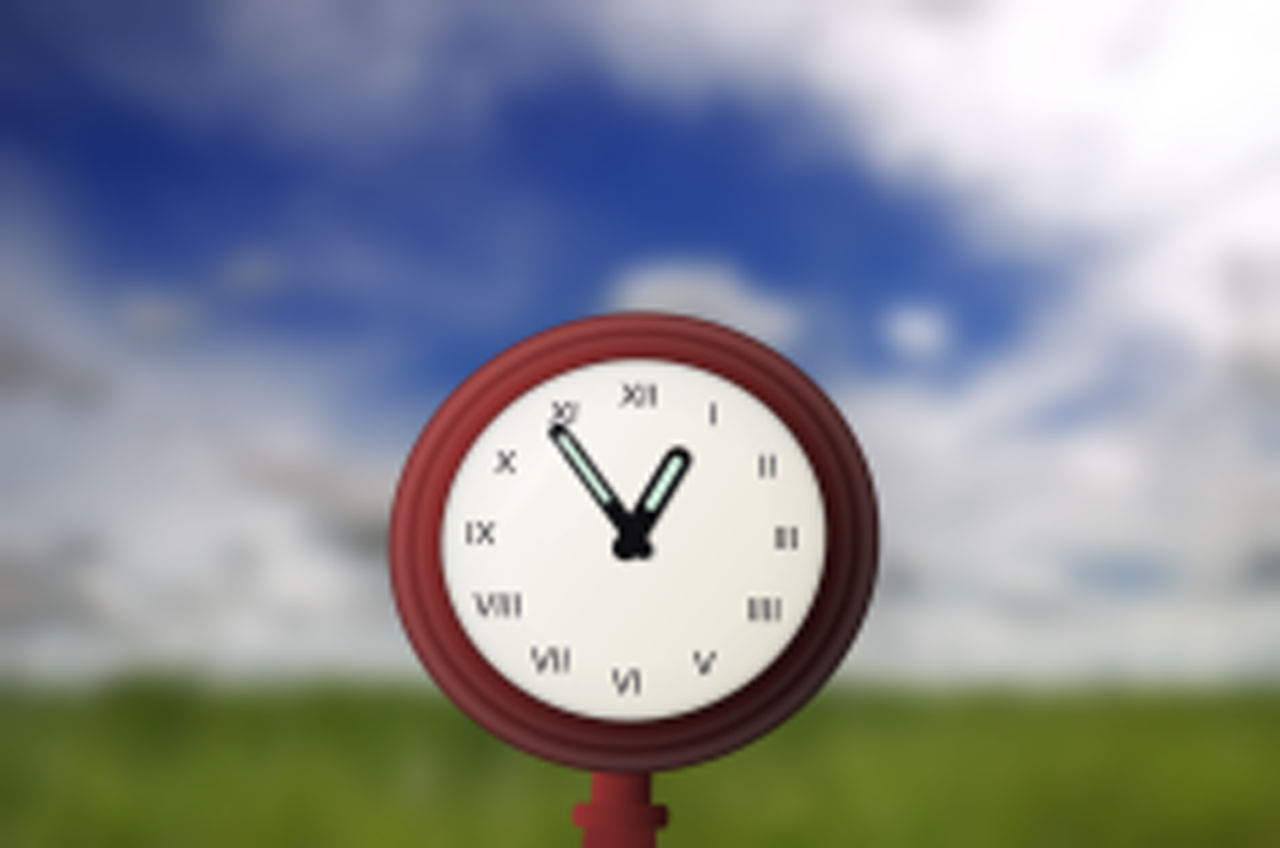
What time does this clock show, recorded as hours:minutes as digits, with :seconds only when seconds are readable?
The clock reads 12:54
